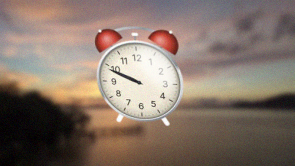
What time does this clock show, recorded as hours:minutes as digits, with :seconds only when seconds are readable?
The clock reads 9:49
